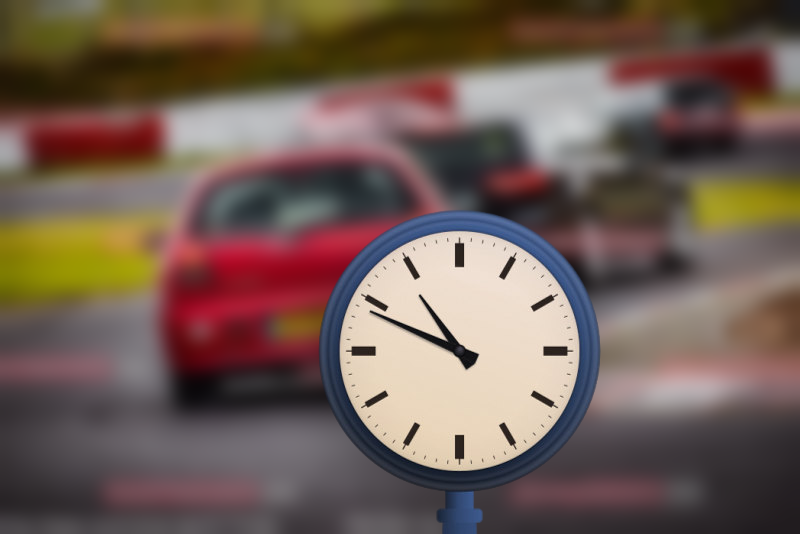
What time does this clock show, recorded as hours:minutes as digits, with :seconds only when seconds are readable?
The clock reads 10:49
